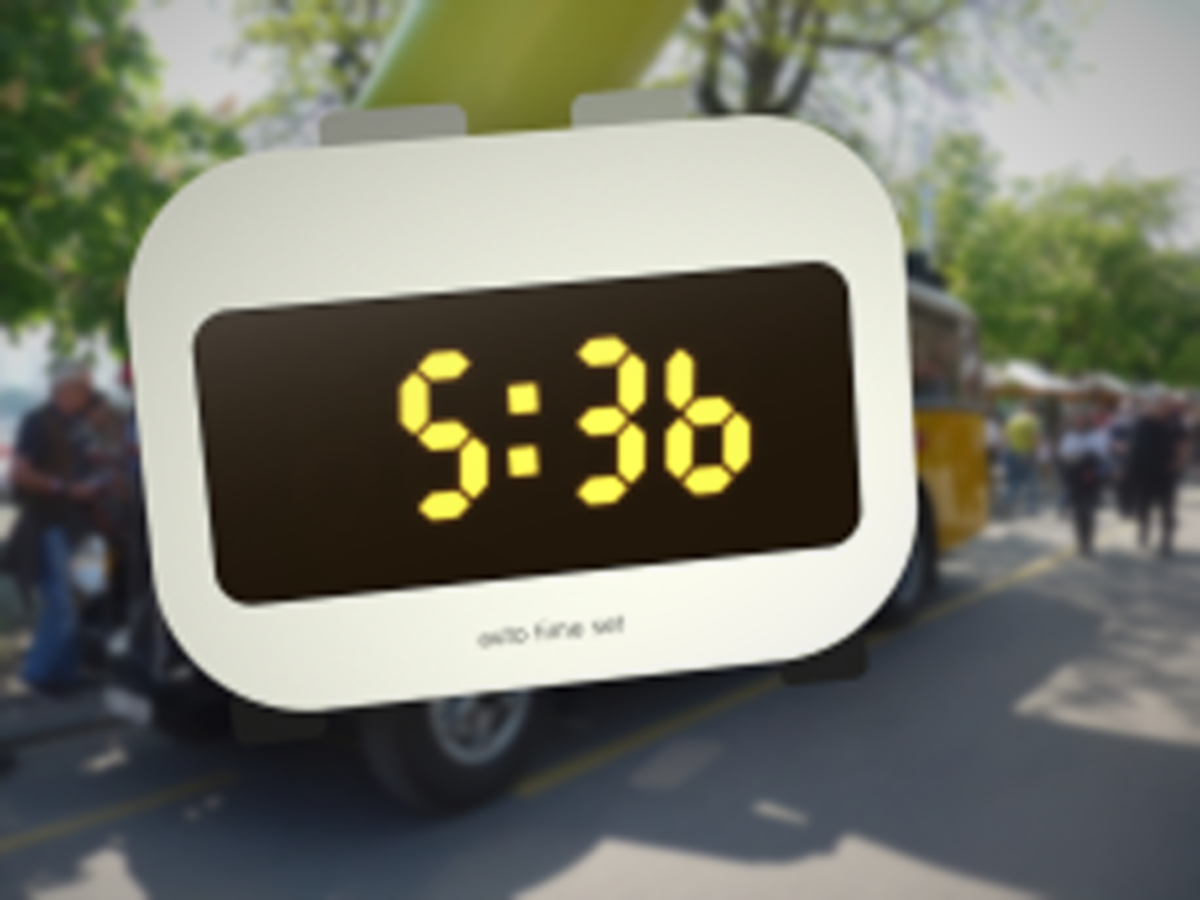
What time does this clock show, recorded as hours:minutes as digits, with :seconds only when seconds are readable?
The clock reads 5:36
